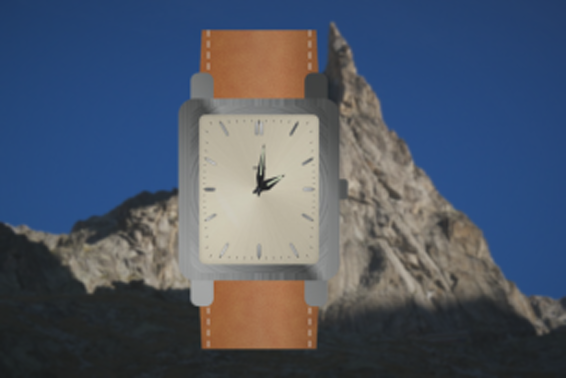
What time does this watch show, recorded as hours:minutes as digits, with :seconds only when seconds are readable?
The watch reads 2:01
